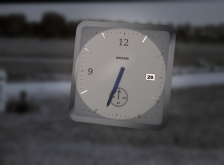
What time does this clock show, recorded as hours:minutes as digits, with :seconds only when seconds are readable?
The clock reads 6:33
